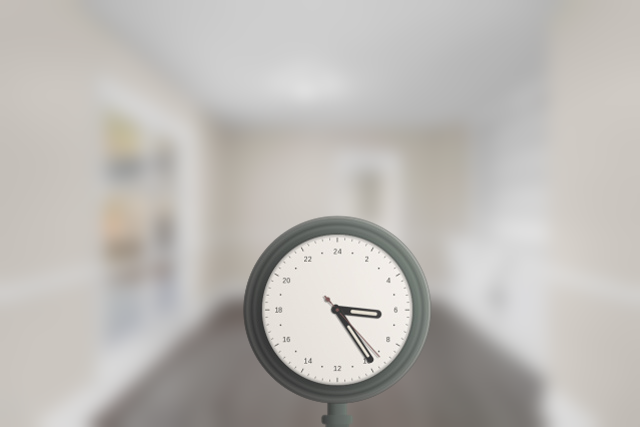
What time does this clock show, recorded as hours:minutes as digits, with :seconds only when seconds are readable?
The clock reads 6:24:23
